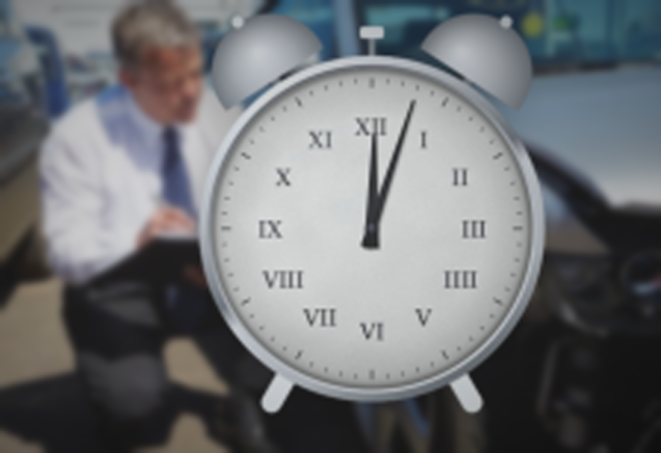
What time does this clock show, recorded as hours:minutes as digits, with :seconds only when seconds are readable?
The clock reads 12:03
